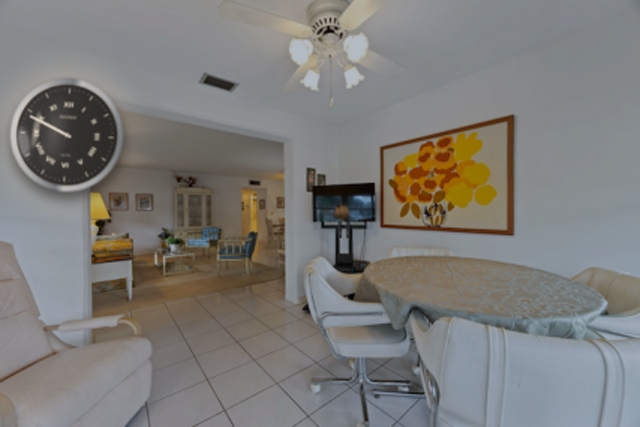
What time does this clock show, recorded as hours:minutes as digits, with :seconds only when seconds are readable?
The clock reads 9:49
